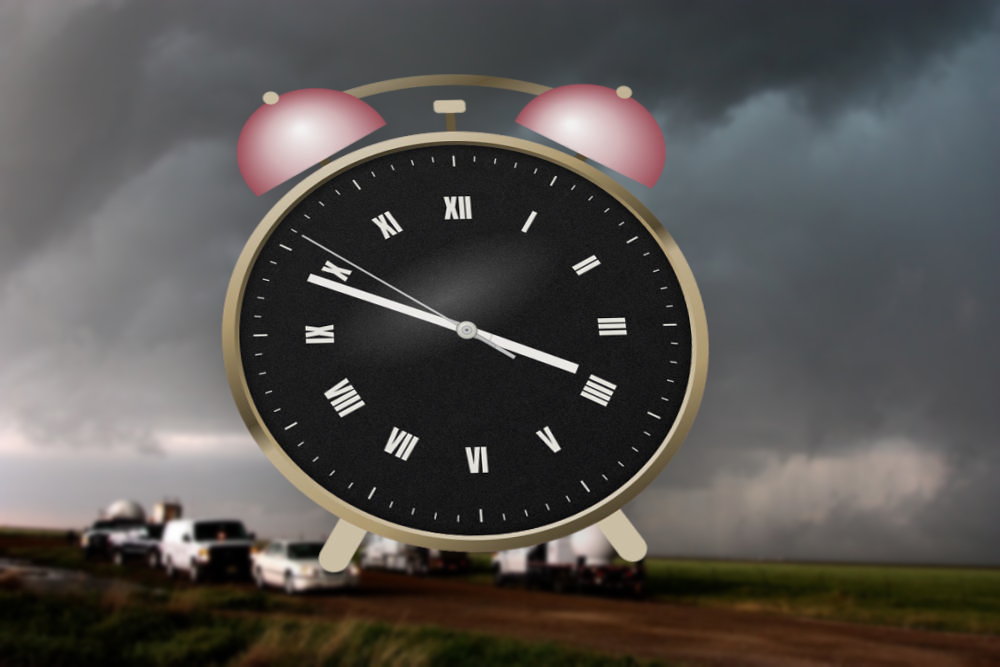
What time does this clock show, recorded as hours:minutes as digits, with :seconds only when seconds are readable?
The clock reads 3:48:51
